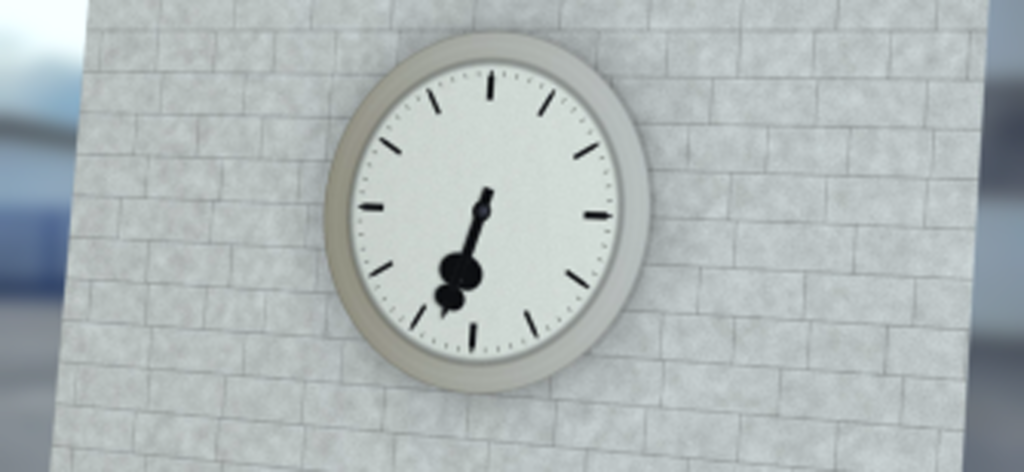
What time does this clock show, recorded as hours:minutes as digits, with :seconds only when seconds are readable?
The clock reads 6:33
